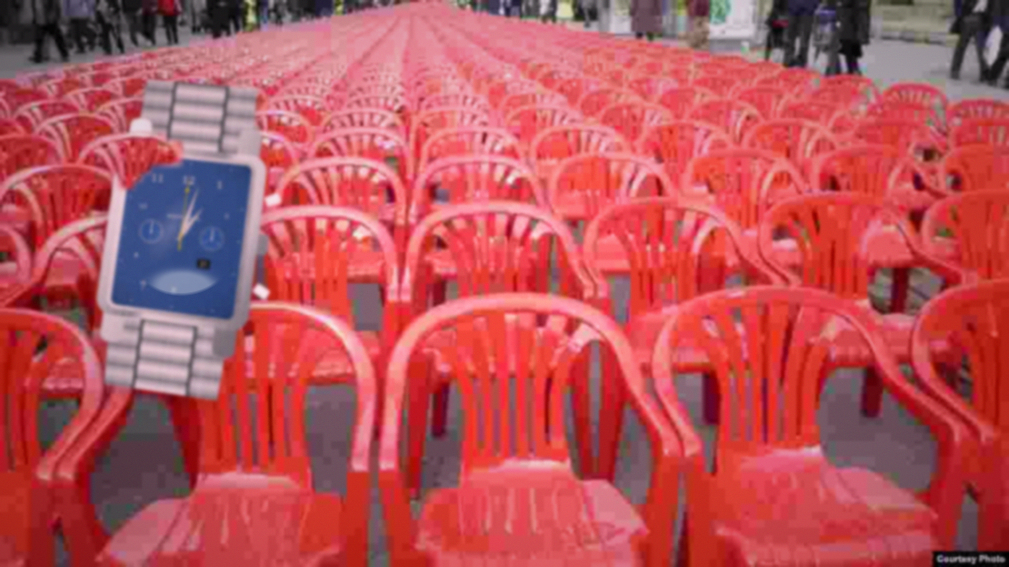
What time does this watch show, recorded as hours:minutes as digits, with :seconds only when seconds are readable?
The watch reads 1:02
